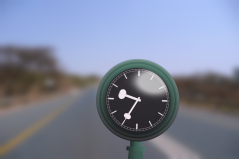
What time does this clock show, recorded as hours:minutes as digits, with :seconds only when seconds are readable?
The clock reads 9:35
